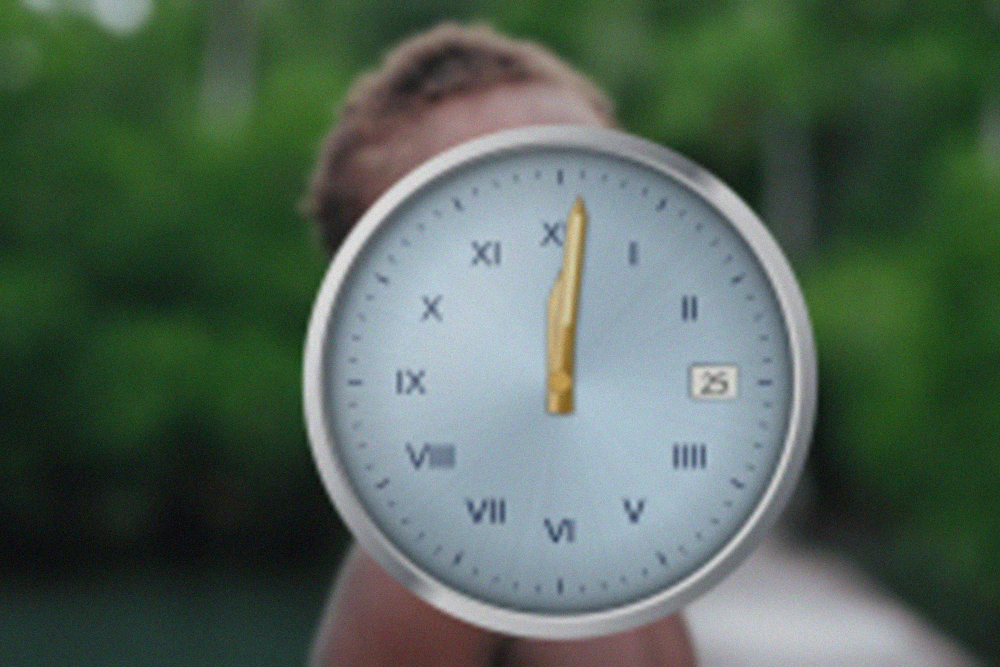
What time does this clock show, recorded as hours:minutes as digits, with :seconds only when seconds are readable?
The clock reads 12:01
